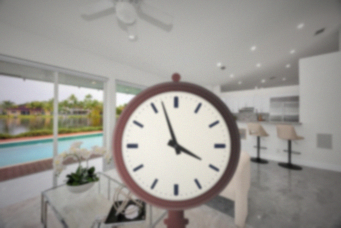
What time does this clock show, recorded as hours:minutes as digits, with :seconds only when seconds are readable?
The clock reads 3:57
